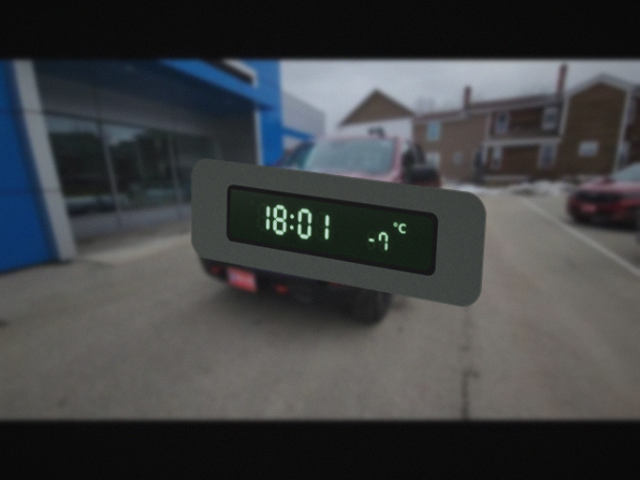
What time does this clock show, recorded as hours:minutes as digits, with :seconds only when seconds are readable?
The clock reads 18:01
